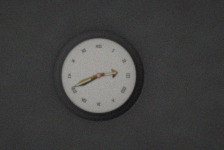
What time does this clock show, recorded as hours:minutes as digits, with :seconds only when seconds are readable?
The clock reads 2:41
